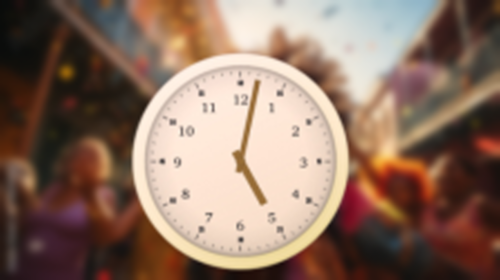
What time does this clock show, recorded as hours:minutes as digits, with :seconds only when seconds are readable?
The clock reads 5:02
